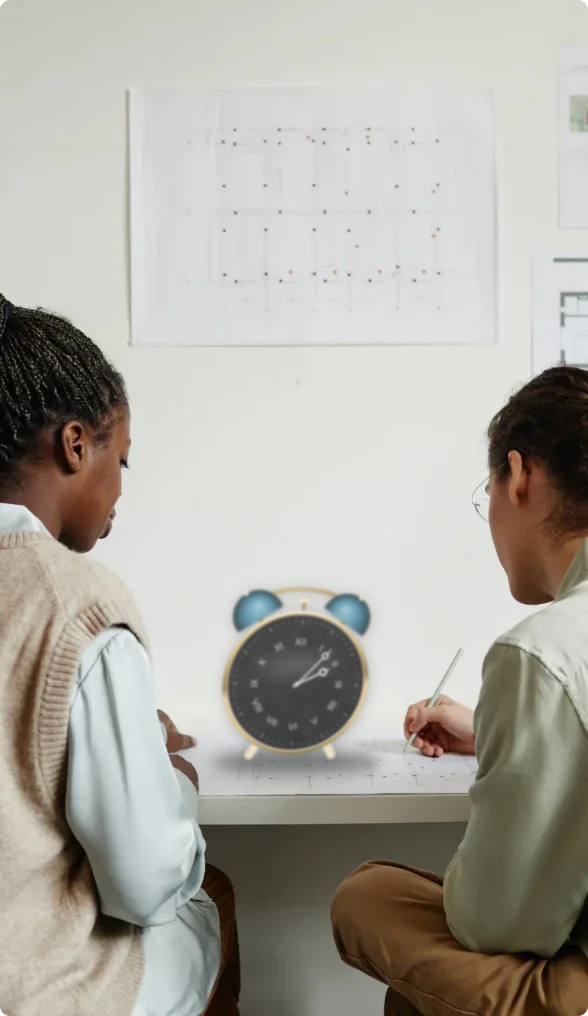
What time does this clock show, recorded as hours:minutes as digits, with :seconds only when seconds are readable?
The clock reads 2:07
